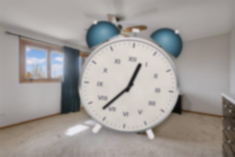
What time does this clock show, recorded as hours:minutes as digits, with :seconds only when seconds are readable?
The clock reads 12:37
